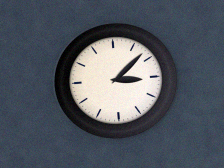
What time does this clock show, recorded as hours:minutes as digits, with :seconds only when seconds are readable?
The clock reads 3:08
